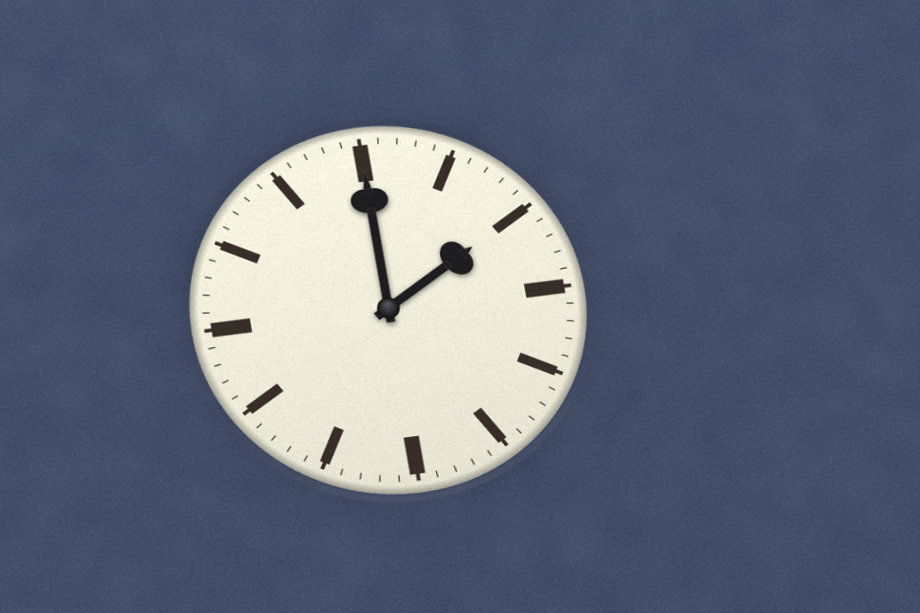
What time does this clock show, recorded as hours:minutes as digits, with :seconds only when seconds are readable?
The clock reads 2:00
